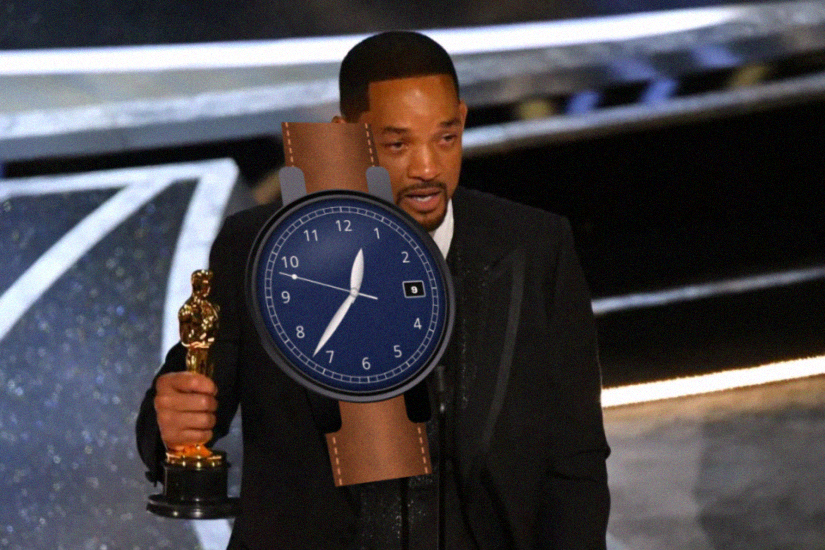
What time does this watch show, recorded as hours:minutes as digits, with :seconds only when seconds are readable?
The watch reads 12:36:48
